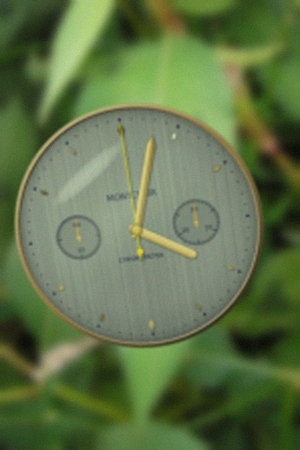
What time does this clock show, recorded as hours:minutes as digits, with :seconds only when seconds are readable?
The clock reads 4:03
